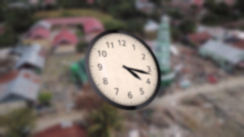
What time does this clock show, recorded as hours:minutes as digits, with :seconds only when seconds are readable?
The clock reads 4:17
